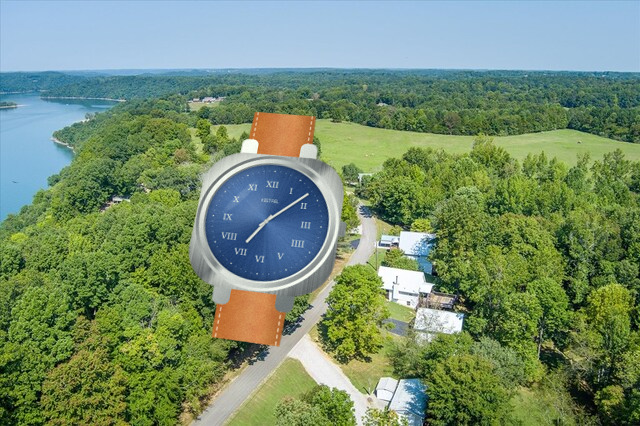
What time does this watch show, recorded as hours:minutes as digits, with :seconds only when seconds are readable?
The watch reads 7:08
